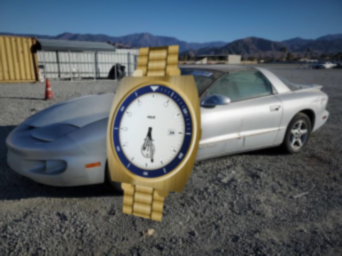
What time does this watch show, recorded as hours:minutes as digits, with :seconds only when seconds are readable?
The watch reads 6:28
